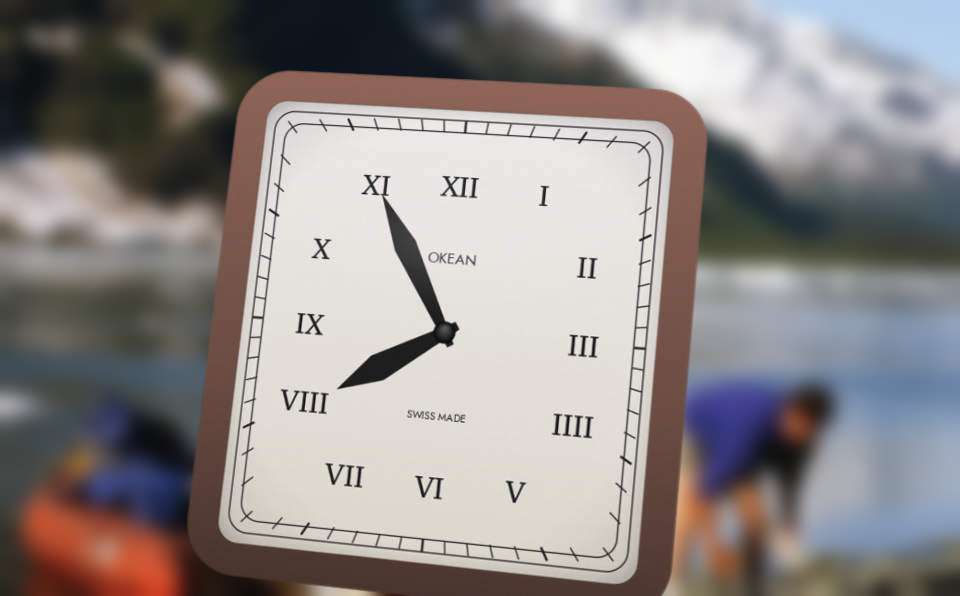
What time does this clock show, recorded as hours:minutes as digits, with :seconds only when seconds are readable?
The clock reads 7:55
